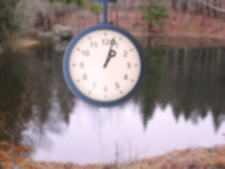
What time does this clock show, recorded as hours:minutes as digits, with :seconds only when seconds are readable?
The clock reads 1:03
